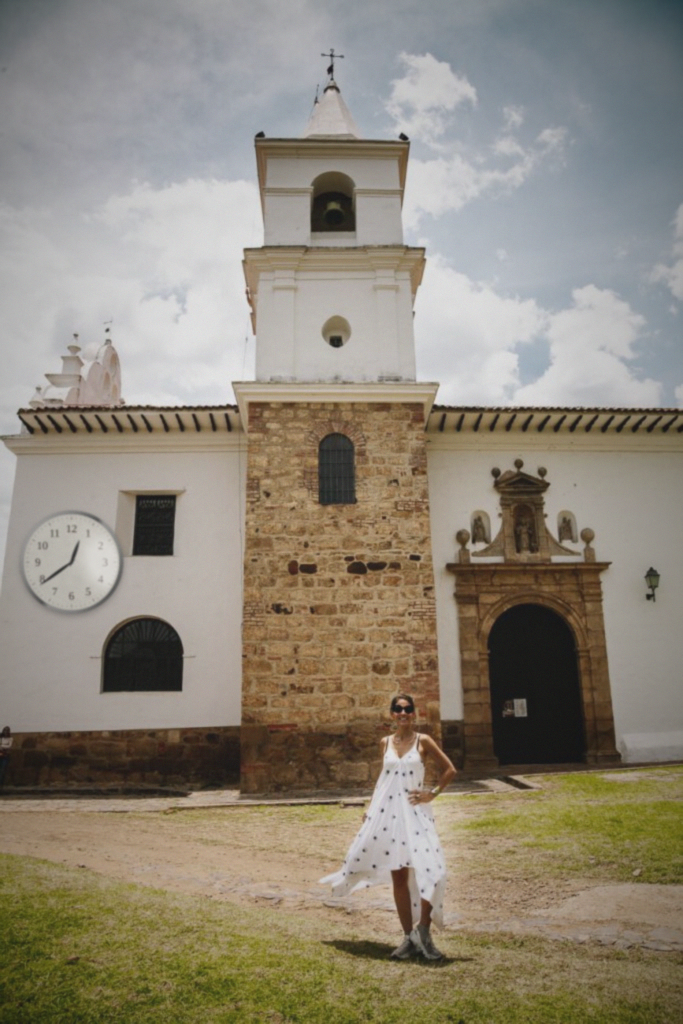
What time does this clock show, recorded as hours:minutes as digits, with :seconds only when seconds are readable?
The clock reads 12:39
